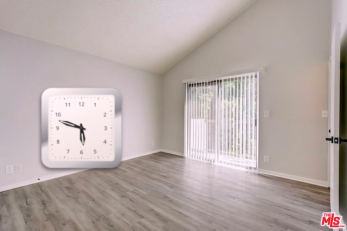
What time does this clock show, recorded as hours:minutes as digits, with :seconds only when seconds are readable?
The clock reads 5:48
